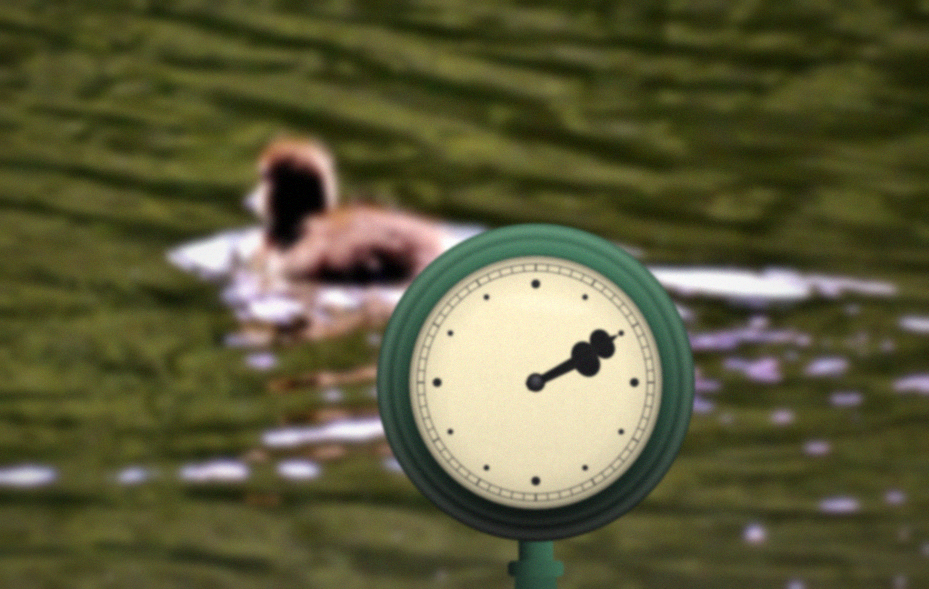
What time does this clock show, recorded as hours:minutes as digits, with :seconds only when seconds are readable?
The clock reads 2:10
